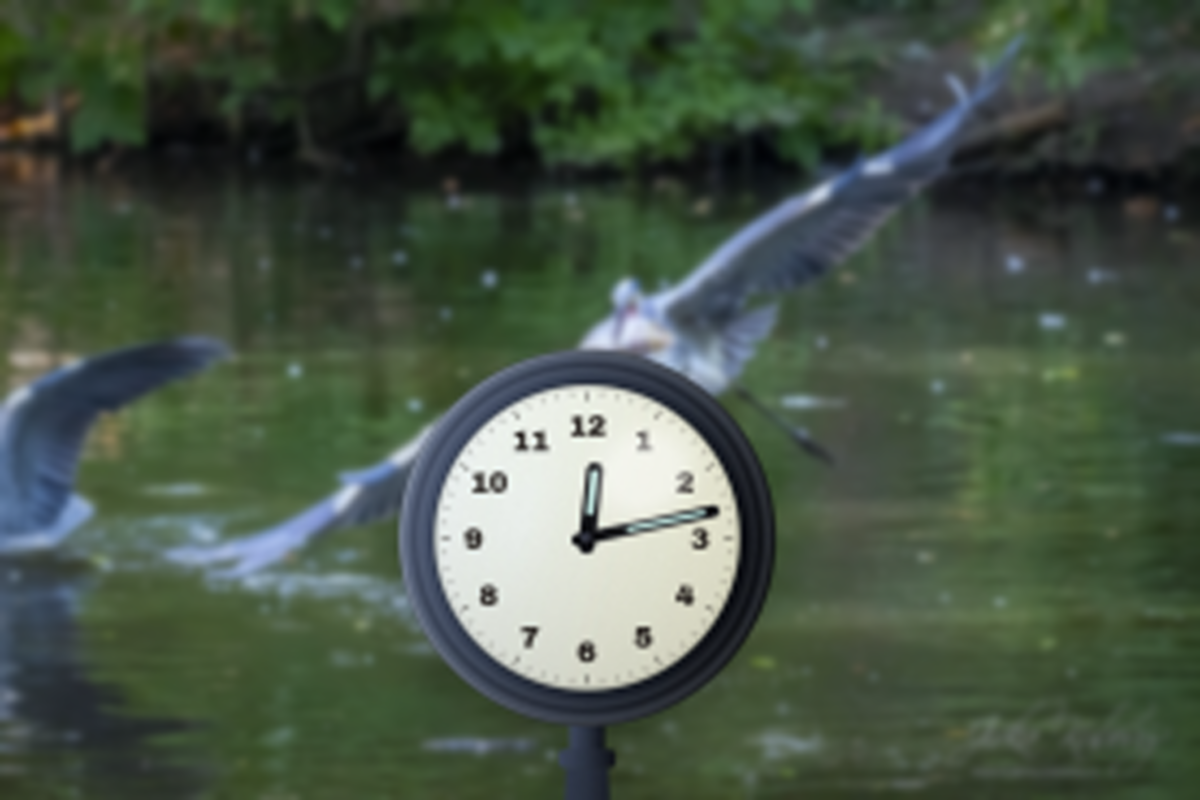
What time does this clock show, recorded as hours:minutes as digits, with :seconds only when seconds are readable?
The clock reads 12:13
